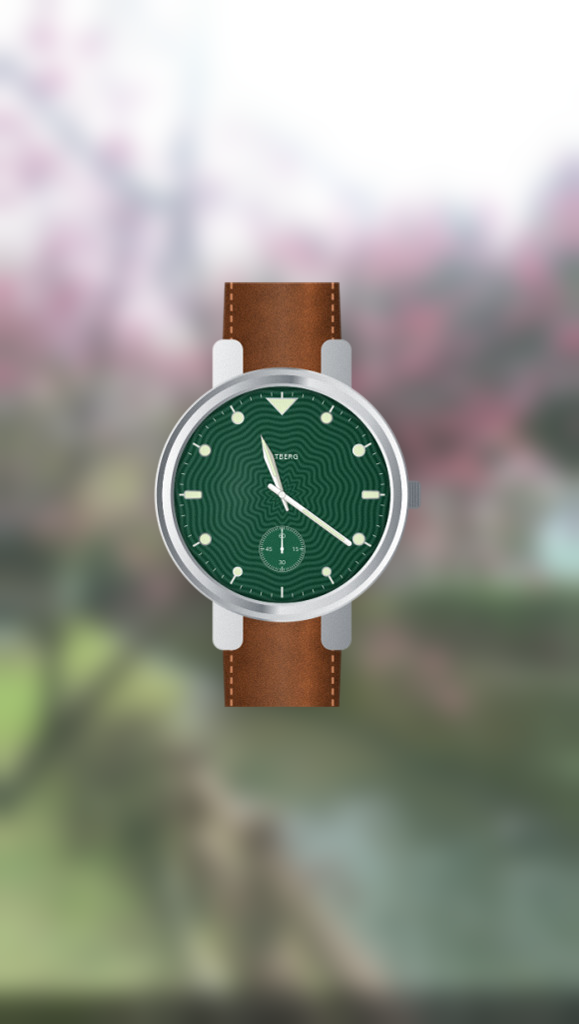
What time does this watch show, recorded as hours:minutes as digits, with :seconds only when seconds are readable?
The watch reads 11:21
